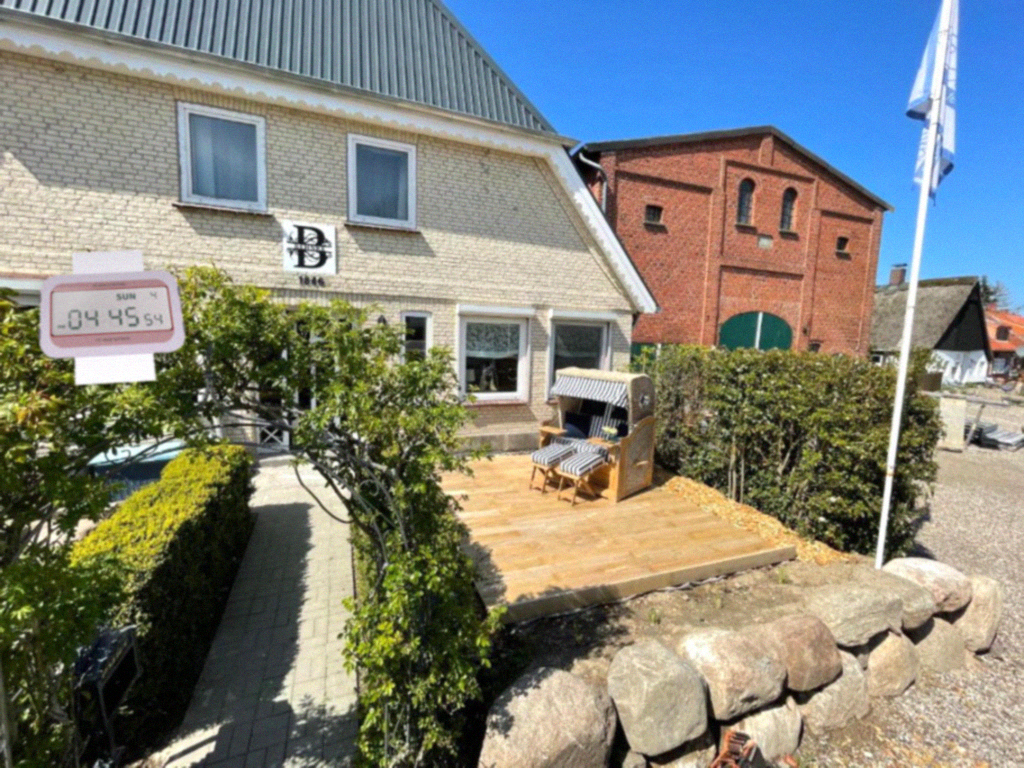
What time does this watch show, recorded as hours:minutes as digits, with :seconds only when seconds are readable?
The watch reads 4:45:54
